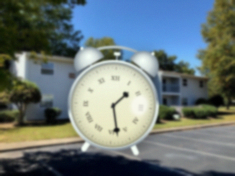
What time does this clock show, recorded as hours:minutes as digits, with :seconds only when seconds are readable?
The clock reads 1:28
